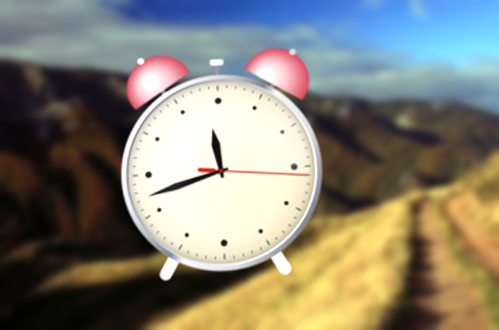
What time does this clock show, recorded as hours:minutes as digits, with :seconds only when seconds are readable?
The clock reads 11:42:16
